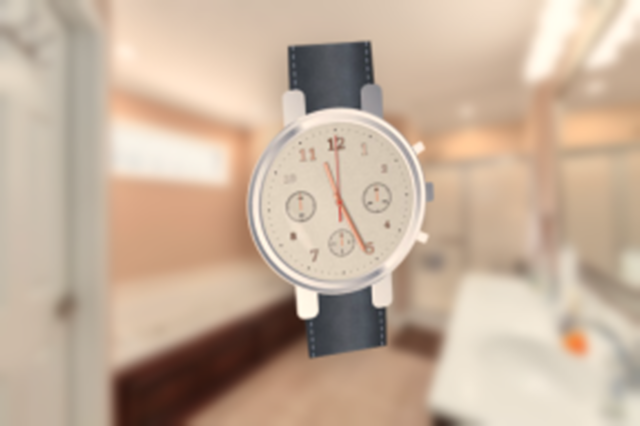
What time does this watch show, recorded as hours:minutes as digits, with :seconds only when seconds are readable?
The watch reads 11:26
